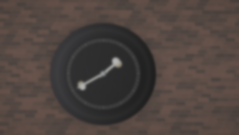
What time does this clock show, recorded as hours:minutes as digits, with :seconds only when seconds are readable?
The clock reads 1:40
